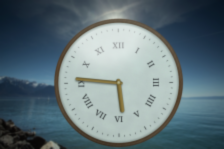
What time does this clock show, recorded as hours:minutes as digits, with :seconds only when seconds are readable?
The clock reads 5:46
